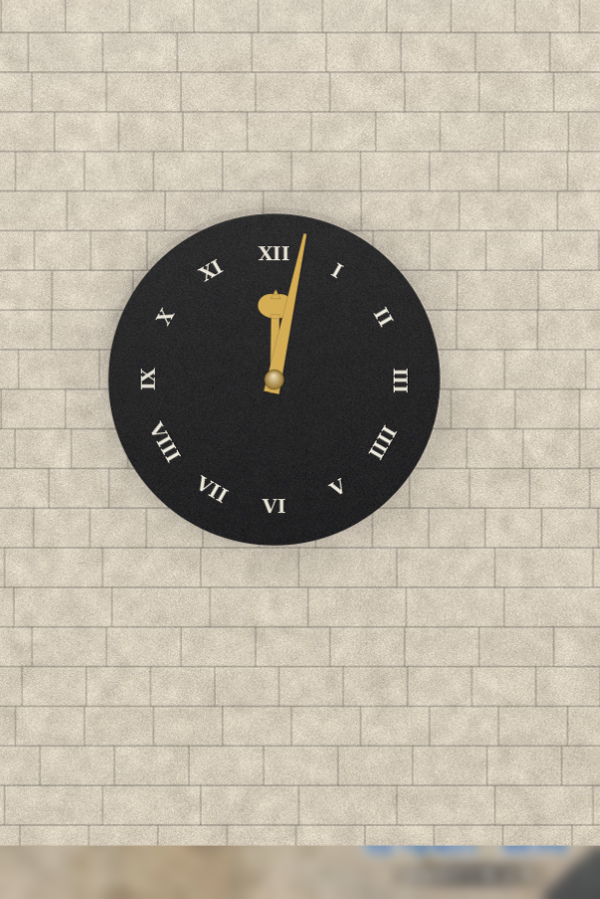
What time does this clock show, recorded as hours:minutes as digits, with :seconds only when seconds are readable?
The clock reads 12:02
